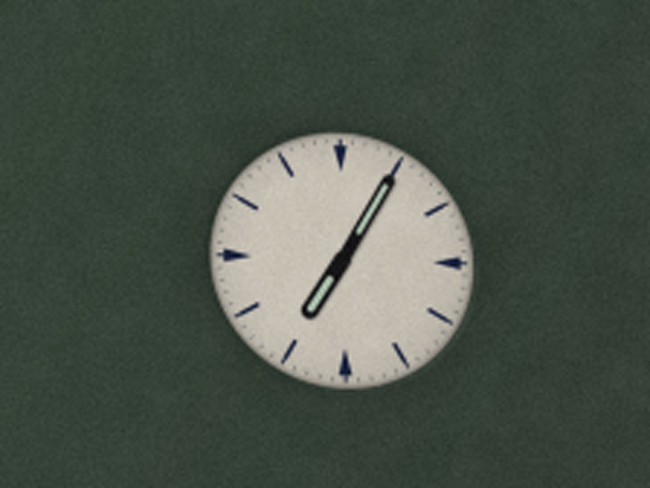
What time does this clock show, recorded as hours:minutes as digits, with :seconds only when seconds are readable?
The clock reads 7:05
